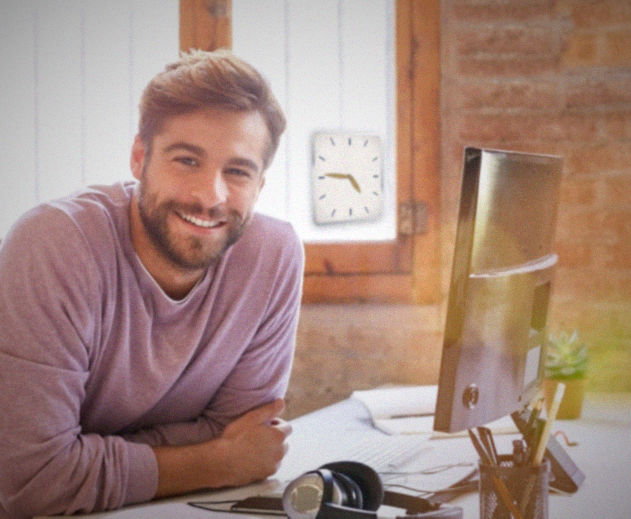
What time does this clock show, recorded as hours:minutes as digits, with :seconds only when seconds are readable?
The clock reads 4:46
